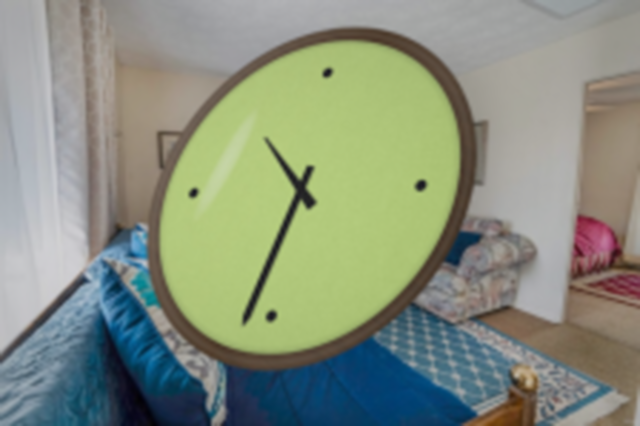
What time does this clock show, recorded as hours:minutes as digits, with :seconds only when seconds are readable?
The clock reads 10:32
